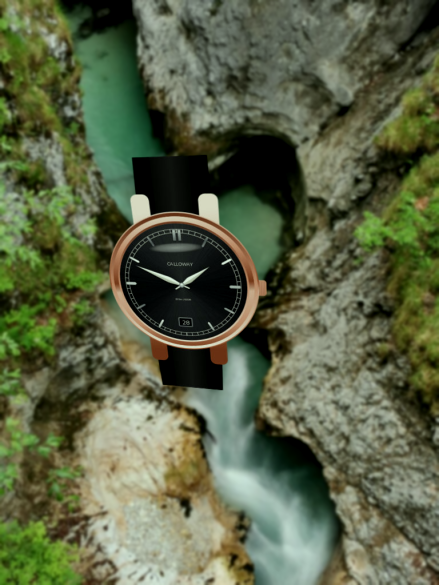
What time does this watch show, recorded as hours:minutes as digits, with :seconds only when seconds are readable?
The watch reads 1:49
